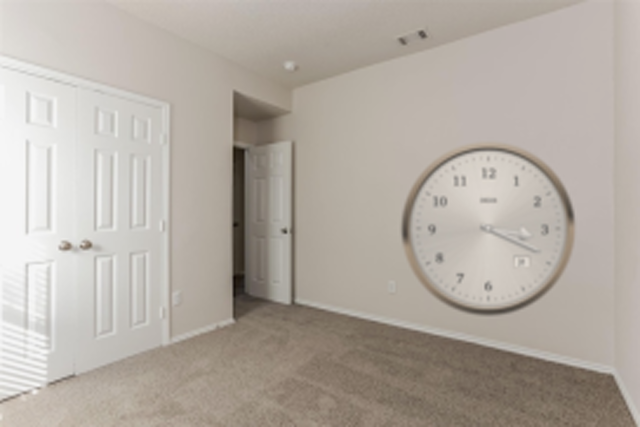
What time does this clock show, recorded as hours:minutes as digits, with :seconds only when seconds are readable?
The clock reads 3:19
